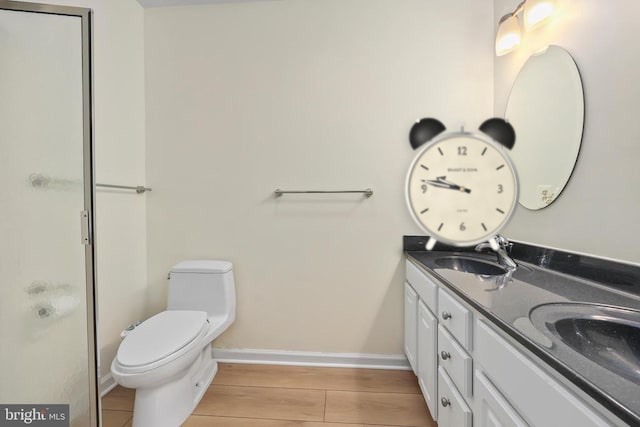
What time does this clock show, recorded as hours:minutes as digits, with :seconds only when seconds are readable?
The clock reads 9:47
